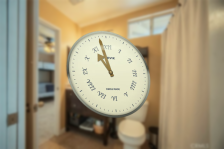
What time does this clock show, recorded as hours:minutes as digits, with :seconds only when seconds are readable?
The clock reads 10:58
